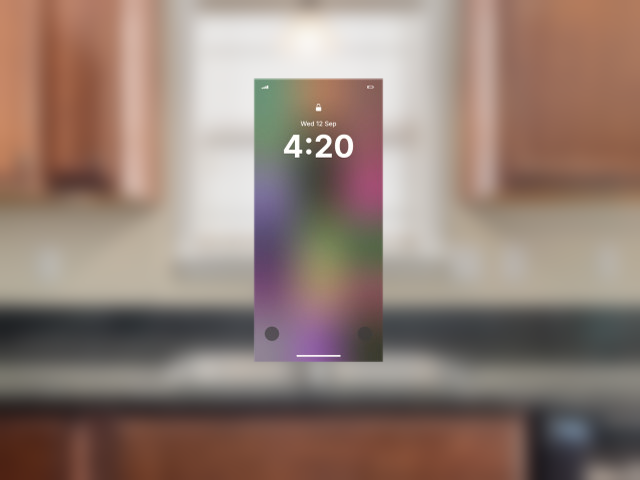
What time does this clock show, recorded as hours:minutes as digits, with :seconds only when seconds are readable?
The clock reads 4:20
